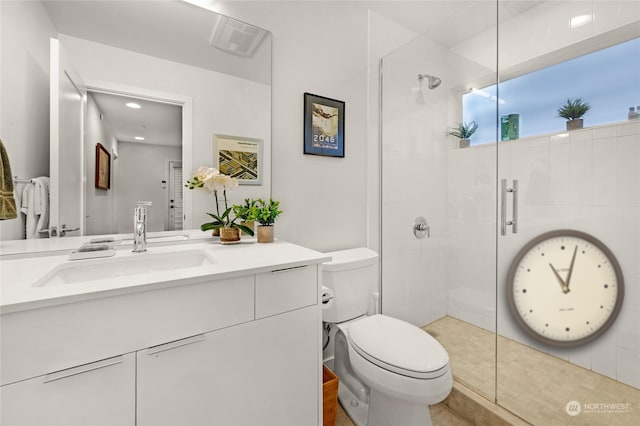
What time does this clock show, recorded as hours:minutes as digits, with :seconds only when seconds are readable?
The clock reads 11:03
